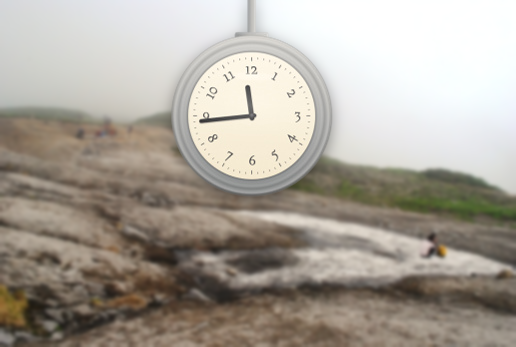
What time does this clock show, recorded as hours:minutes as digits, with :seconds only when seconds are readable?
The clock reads 11:44
